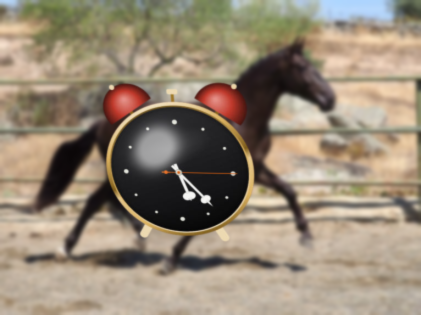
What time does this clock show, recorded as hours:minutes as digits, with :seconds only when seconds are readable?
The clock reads 5:23:15
